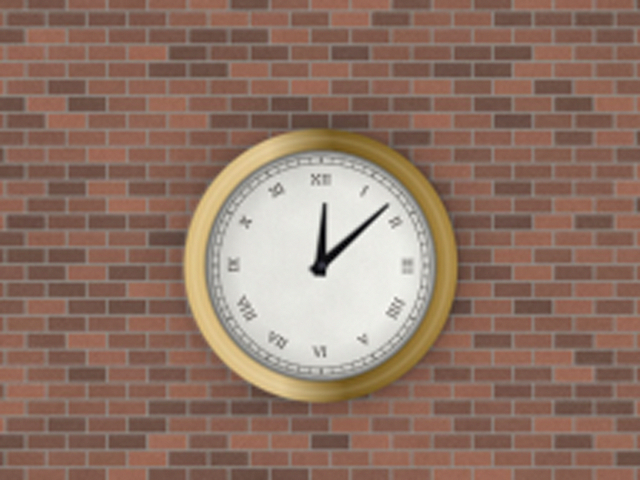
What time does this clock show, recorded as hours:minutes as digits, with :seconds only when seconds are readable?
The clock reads 12:08
